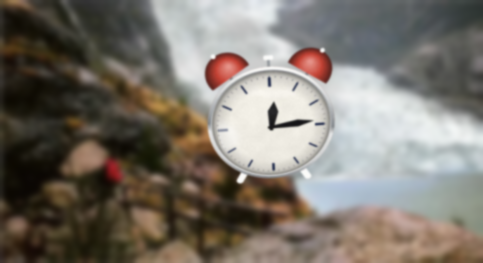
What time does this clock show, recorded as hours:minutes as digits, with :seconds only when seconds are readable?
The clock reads 12:14
